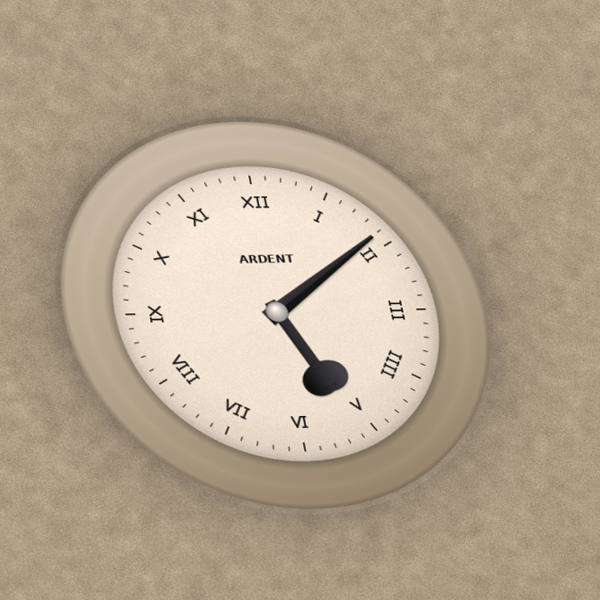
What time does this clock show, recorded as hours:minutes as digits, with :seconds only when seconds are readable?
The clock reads 5:09
